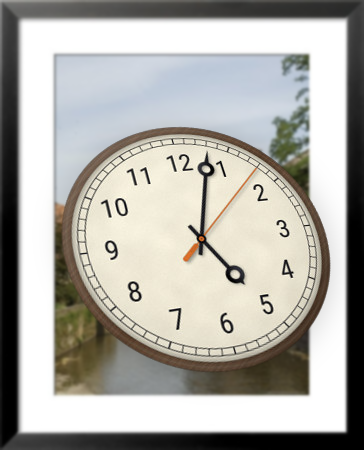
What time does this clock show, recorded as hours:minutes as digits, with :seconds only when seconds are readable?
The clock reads 5:03:08
